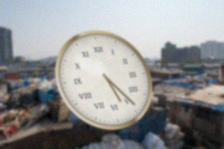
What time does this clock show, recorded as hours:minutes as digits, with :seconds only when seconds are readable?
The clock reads 5:24
